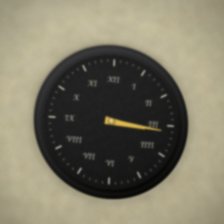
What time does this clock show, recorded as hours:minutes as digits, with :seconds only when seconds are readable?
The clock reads 3:16
